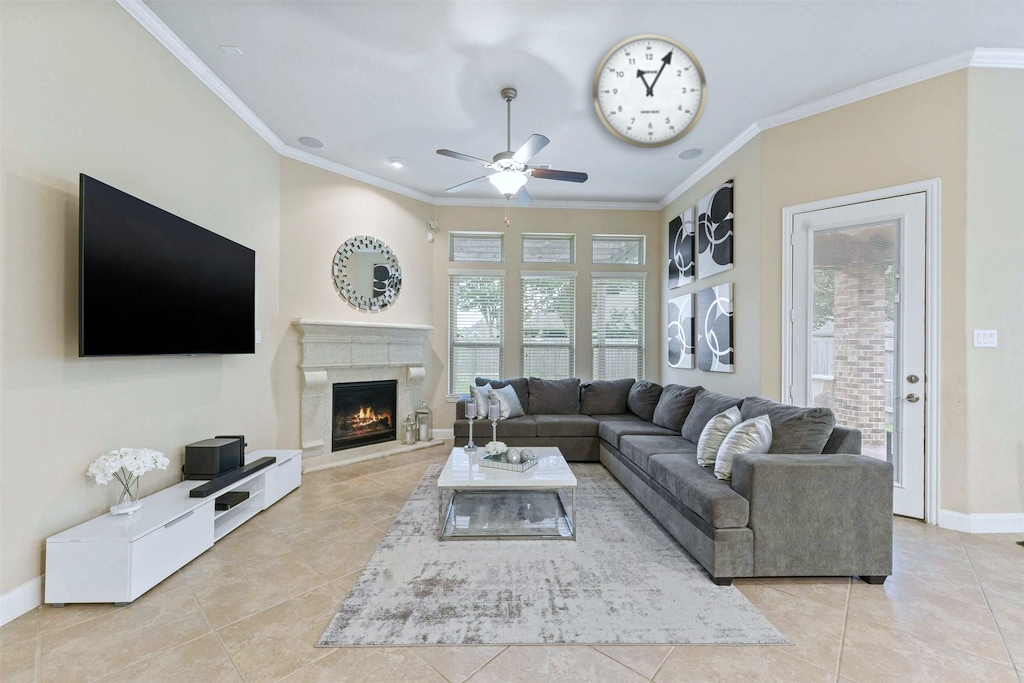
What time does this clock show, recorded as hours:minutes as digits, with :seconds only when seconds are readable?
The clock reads 11:05
